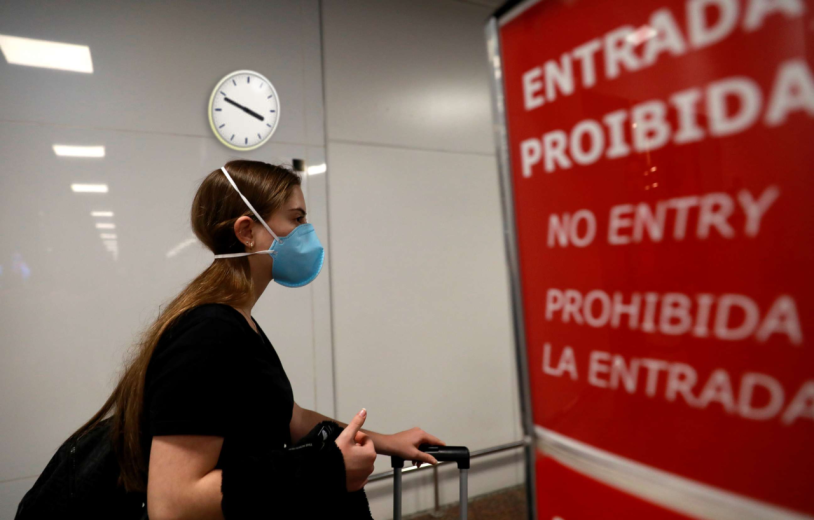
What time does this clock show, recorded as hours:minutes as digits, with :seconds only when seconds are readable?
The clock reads 3:49
